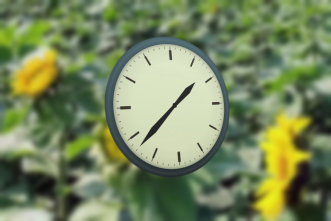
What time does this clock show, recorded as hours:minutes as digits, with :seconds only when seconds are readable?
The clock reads 1:38
